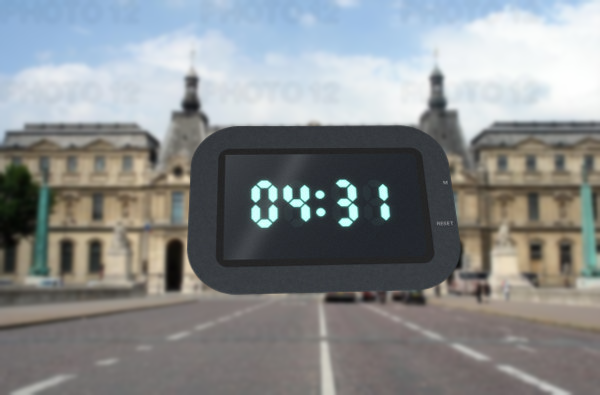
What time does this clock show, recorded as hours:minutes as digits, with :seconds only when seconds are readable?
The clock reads 4:31
